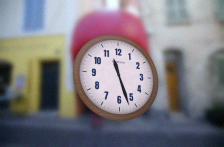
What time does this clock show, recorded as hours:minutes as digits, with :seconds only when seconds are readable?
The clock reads 11:27
